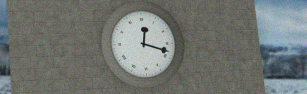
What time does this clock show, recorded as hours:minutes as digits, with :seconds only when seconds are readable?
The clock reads 12:18
